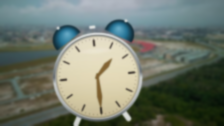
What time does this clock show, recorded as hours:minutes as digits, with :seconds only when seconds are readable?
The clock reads 1:30
